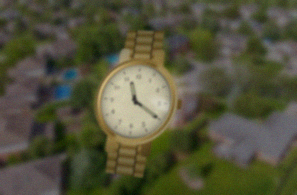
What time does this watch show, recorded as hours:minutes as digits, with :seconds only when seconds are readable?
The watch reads 11:20
